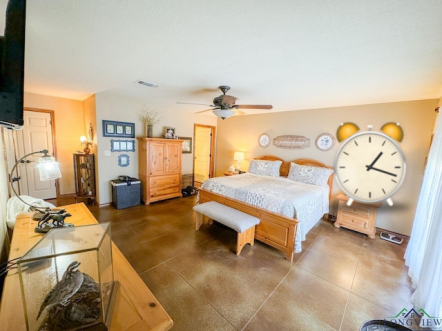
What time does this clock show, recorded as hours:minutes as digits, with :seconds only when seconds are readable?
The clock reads 1:18
